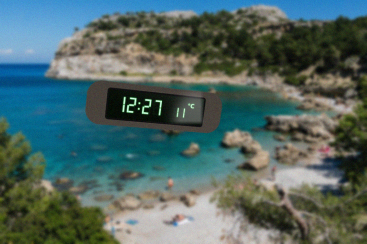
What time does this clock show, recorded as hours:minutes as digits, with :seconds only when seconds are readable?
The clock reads 12:27
